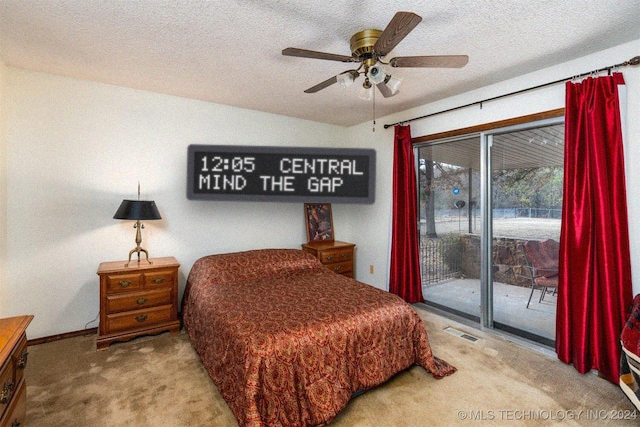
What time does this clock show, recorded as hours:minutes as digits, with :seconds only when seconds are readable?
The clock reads 12:05
